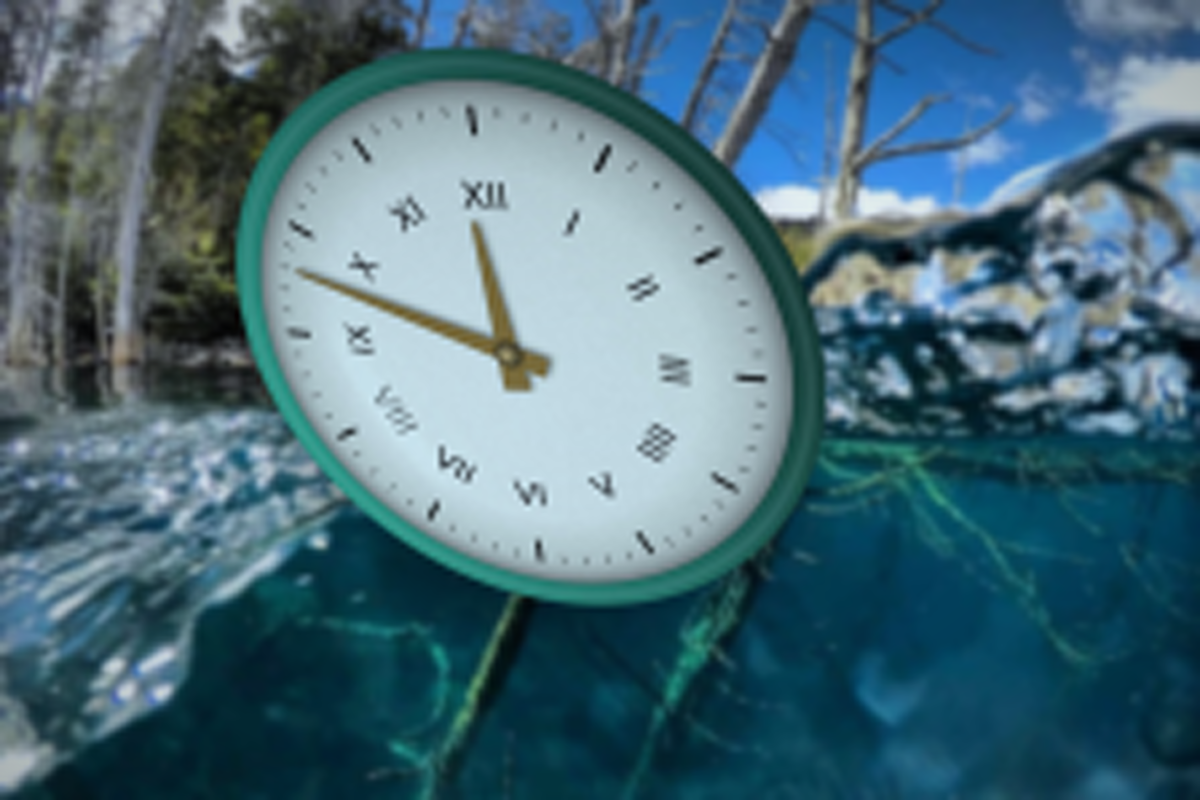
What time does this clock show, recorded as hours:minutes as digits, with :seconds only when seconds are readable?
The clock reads 11:48
